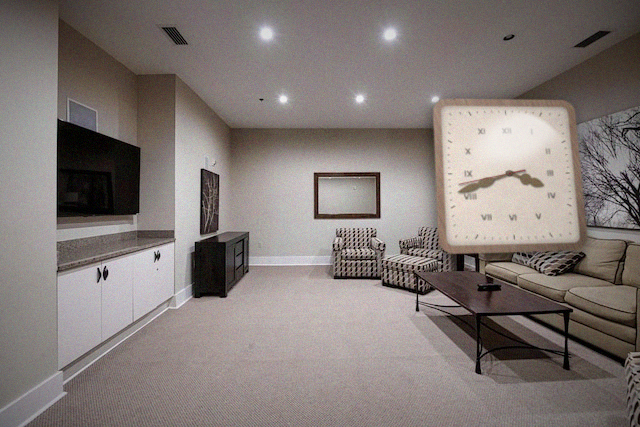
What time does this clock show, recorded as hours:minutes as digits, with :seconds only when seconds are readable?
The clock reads 3:41:43
